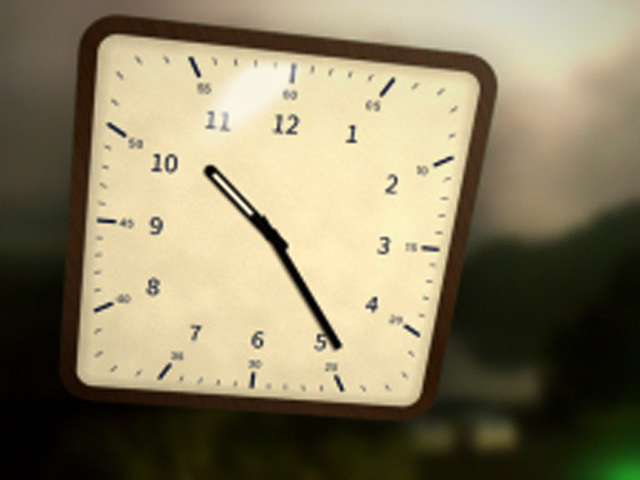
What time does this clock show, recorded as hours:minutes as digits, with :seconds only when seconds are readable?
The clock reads 10:24
